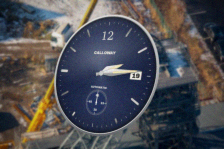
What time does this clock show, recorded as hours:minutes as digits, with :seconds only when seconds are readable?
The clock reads 2:14
